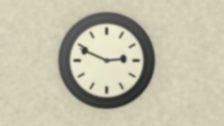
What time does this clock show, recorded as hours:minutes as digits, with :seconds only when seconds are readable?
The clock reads 2:49
